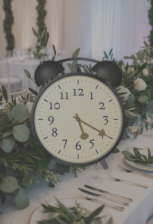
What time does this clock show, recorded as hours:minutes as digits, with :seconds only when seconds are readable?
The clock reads 5:20
